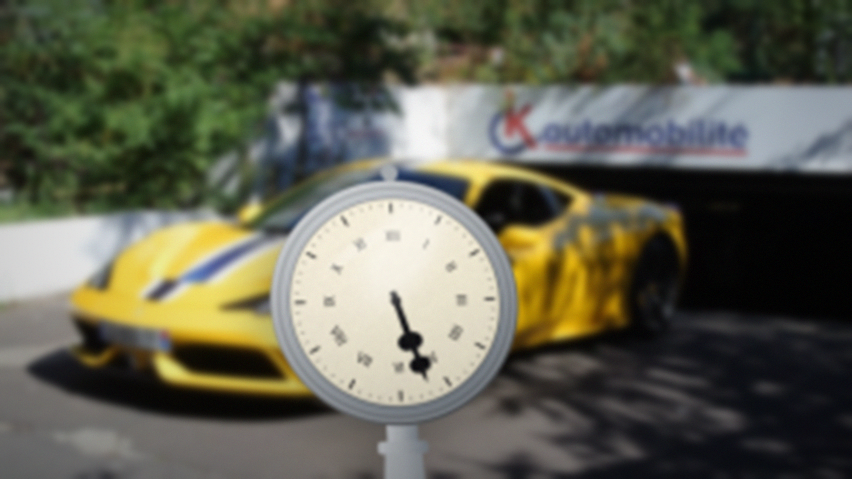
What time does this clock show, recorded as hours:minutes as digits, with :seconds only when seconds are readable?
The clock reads 5:27
